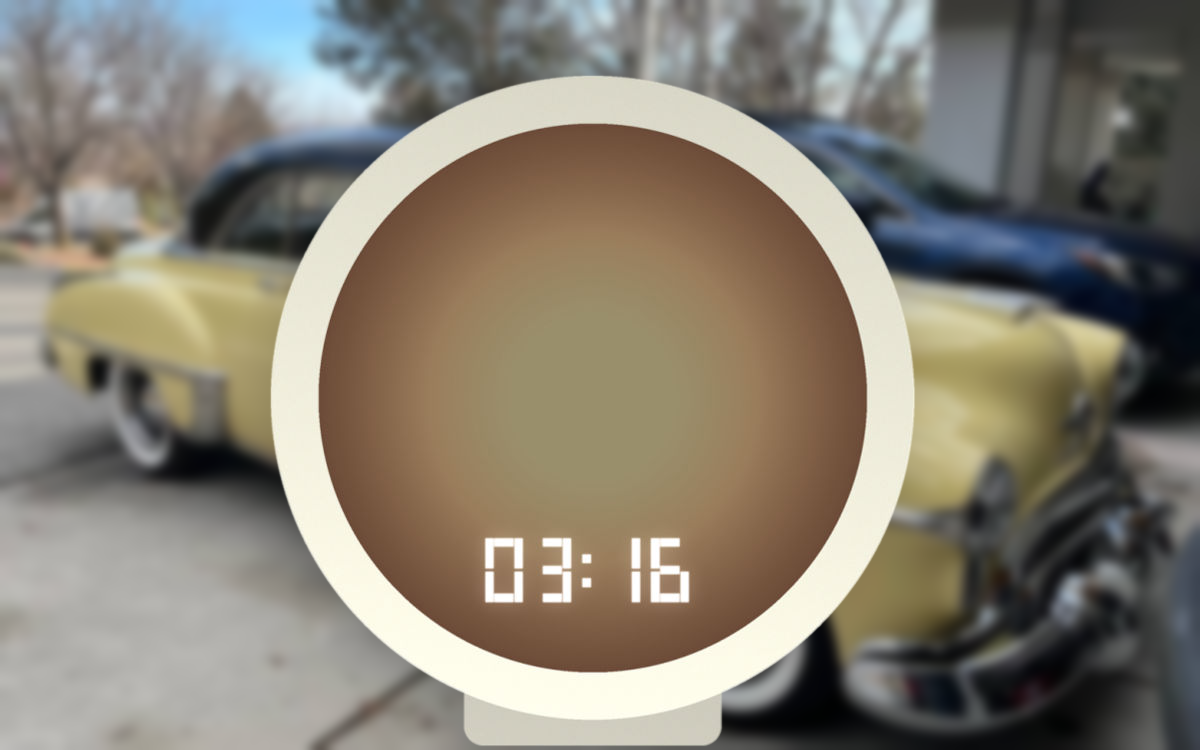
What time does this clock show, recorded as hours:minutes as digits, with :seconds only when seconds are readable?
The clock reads 3:16
